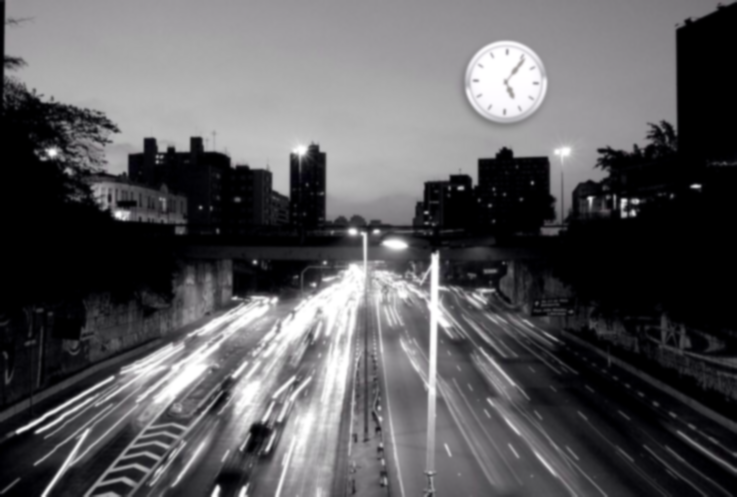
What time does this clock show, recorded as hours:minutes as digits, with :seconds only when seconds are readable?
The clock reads 5:06
